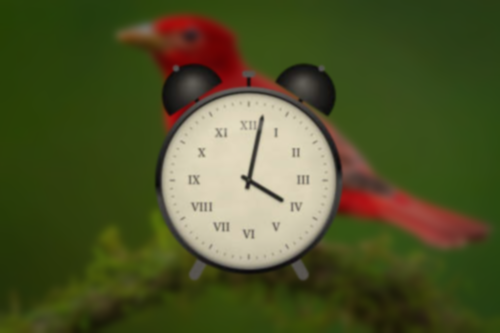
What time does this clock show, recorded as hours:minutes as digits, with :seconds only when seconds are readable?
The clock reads 4:02
